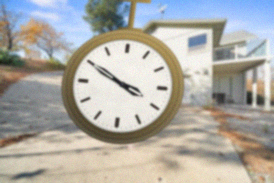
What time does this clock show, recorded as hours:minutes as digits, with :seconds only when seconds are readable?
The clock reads 3:50
